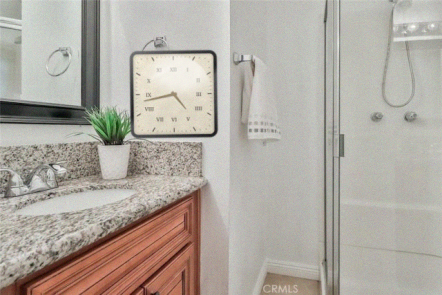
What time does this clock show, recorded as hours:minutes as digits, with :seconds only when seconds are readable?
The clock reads 4:43
